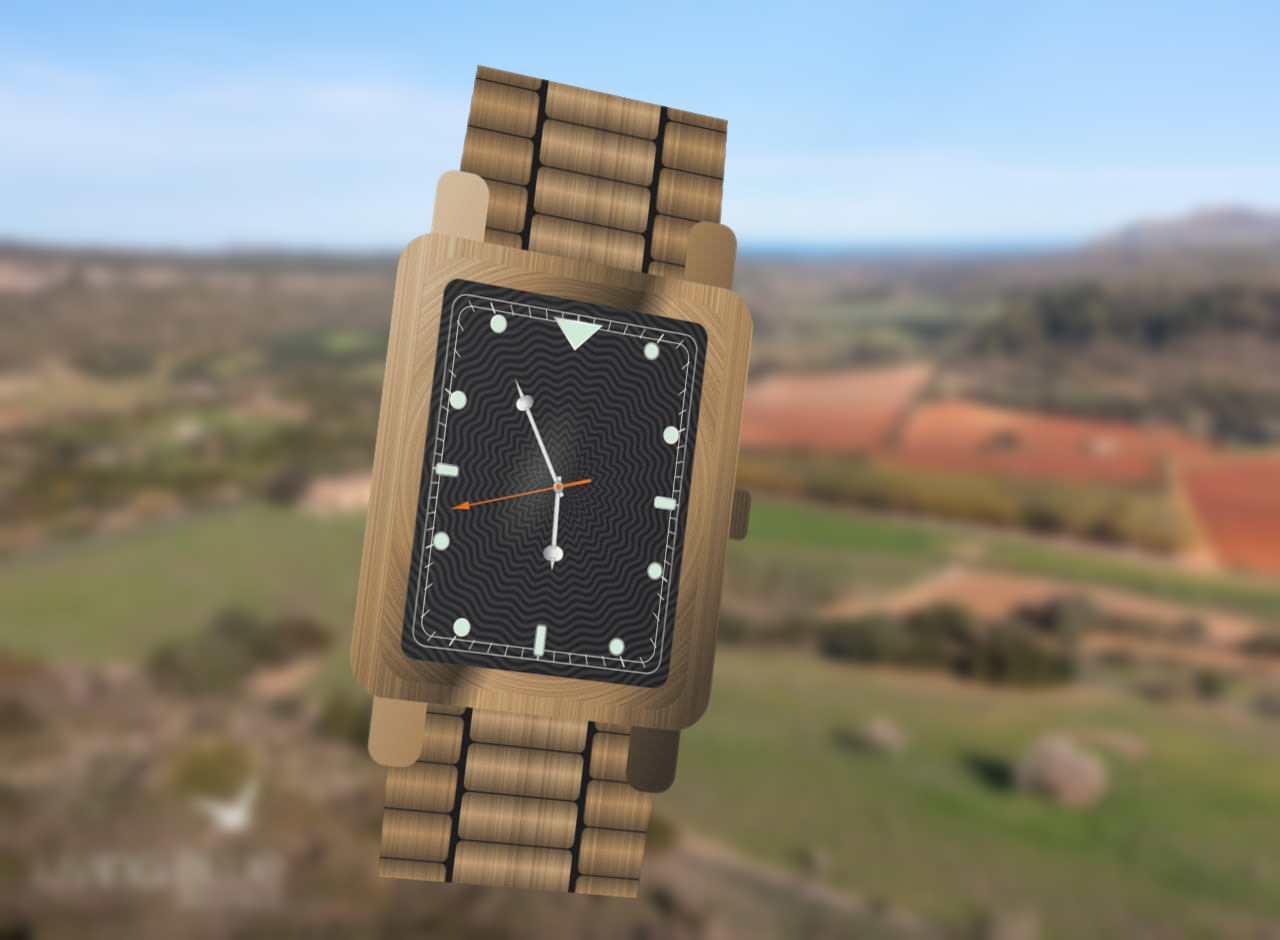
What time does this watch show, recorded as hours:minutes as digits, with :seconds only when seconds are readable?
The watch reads 5:54:42
